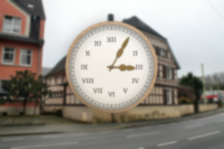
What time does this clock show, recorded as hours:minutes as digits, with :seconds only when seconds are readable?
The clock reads 3:05
